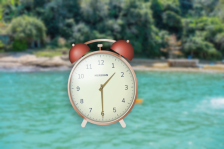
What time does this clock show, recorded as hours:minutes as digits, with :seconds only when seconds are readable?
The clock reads 1:30
